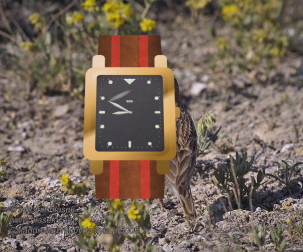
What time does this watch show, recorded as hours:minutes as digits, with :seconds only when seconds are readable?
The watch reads 8:50
